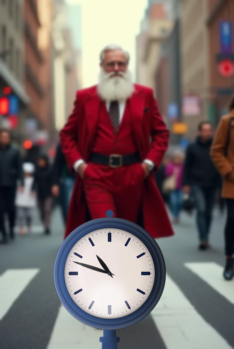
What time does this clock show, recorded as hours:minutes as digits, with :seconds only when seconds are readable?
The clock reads 10:48
